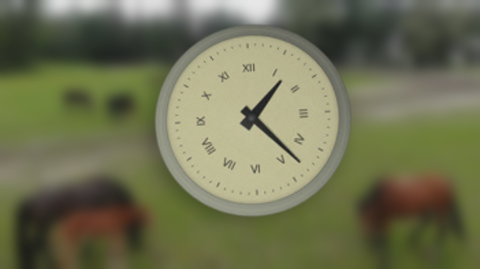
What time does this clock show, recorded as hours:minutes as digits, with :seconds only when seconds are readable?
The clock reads 1:23
